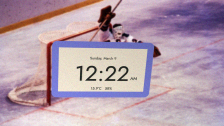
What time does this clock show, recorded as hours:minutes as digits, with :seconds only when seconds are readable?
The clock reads 12:22
